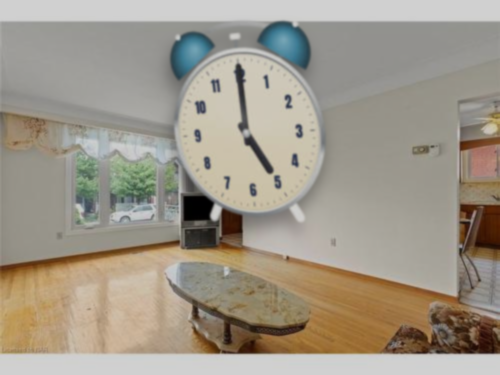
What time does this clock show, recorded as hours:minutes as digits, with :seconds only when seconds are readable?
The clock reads 5:00
